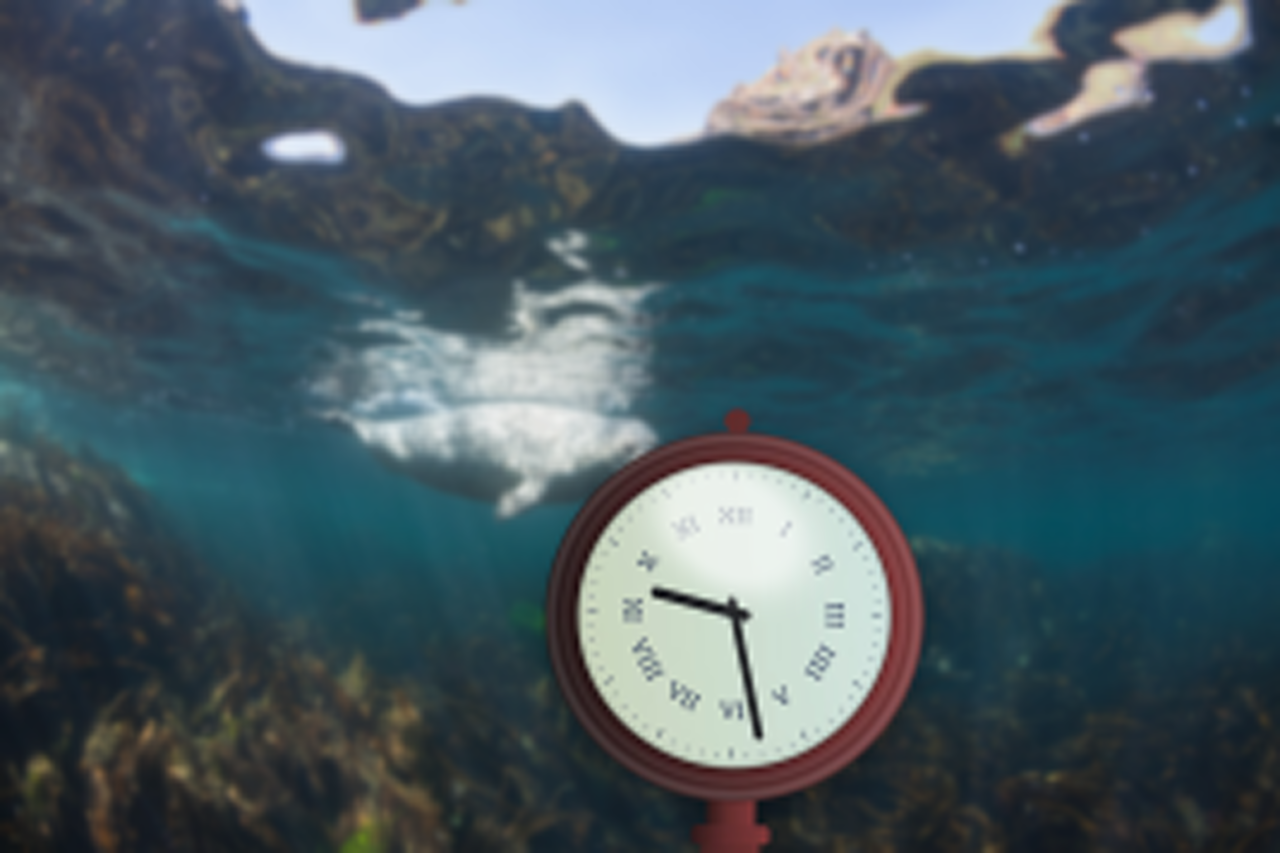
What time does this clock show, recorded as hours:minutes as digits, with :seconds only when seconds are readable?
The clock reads 9:28
